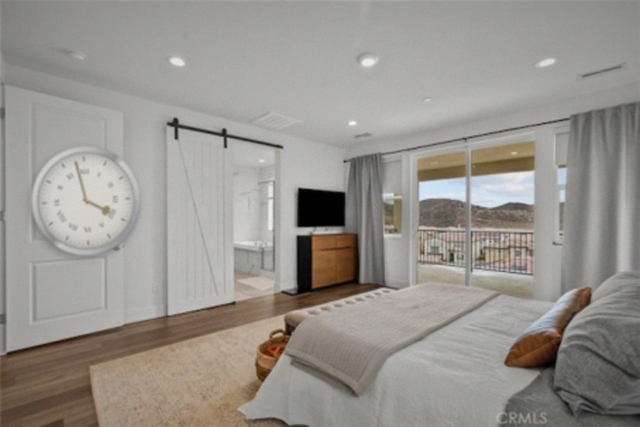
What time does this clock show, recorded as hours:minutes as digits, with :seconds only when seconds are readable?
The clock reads 3:58
